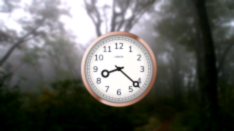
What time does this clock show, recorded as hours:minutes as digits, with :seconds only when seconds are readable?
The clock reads 8:22
